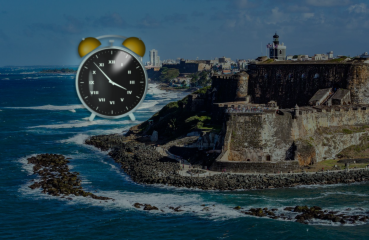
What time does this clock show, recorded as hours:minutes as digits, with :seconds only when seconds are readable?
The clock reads 3:53
